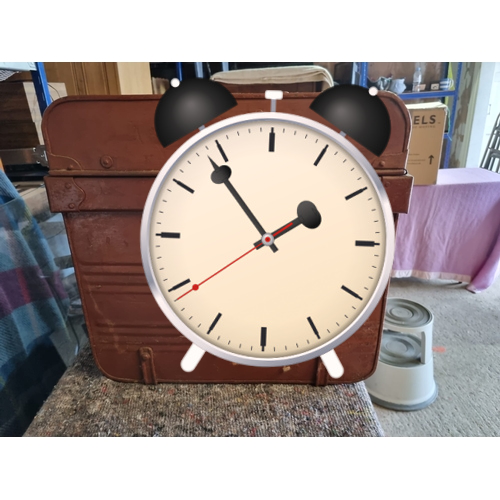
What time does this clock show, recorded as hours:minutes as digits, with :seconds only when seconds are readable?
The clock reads 1:53:39
